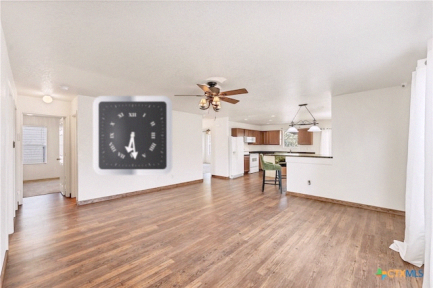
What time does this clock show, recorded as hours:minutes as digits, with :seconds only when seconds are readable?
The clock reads 6:29
